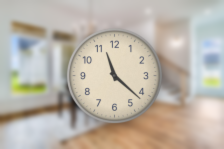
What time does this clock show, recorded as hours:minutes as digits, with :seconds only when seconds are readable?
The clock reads 11:22
